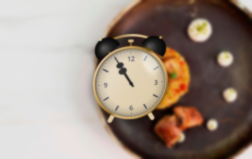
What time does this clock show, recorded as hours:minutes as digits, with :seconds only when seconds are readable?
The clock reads 10:55
